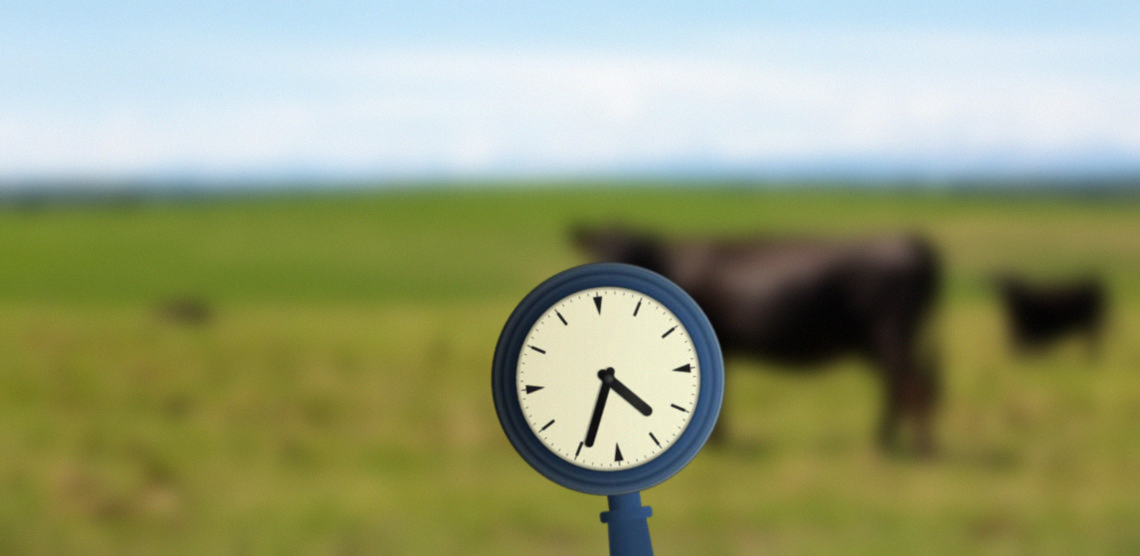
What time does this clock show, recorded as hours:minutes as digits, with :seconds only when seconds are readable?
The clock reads 4:34
